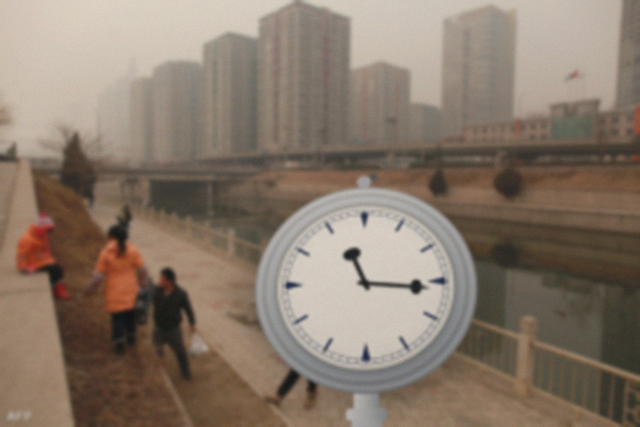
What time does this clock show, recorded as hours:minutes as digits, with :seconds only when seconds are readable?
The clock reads 11:16
